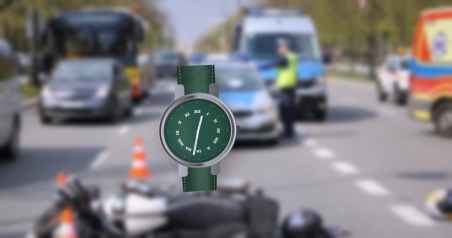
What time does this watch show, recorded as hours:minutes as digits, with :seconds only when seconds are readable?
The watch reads 12:32
